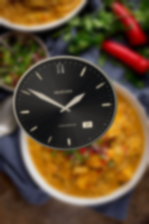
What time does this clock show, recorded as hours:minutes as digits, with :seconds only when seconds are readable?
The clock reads 1:51
